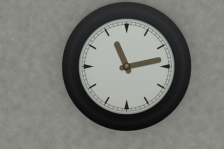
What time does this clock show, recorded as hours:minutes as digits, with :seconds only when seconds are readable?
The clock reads 11:13
